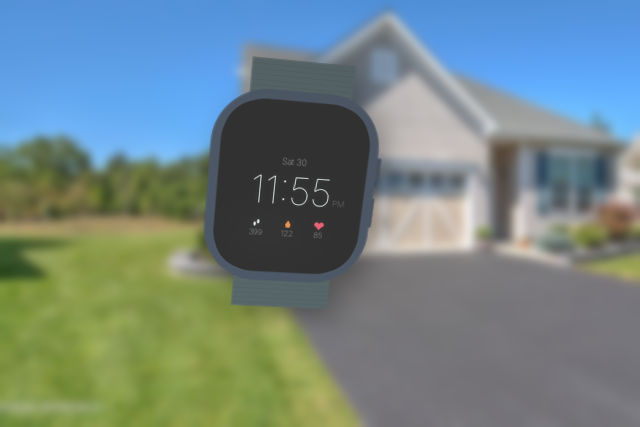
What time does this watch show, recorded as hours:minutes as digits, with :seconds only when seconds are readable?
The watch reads 11:55
